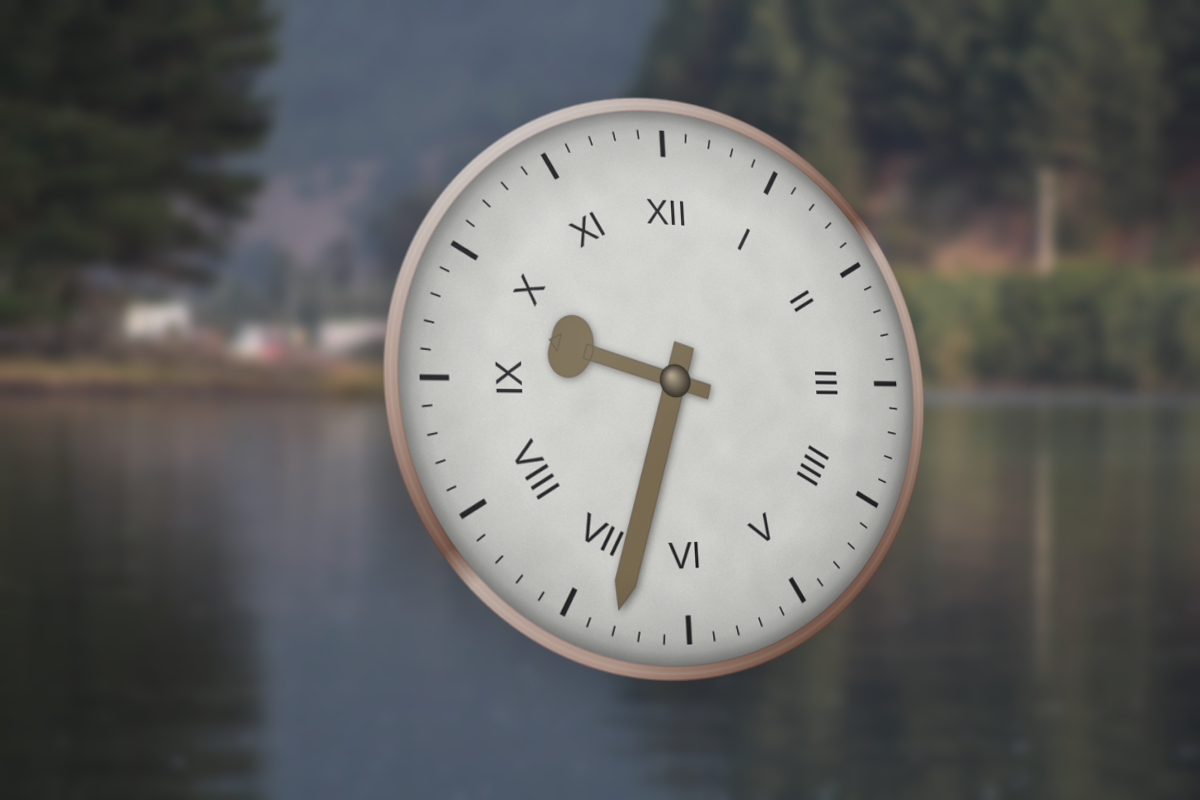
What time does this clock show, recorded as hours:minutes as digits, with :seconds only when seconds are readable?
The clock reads 9:33
